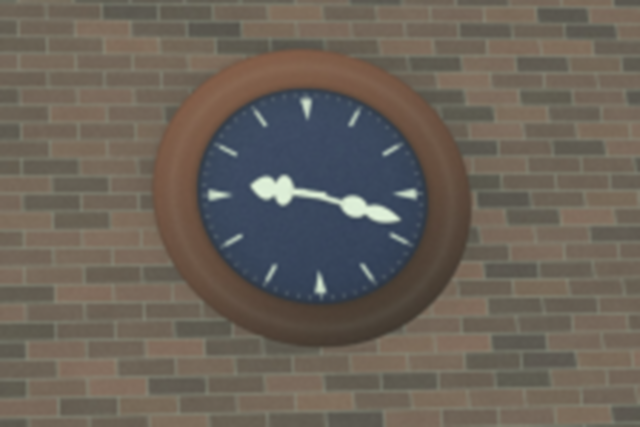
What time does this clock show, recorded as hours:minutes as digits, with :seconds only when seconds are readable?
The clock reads 9:18
